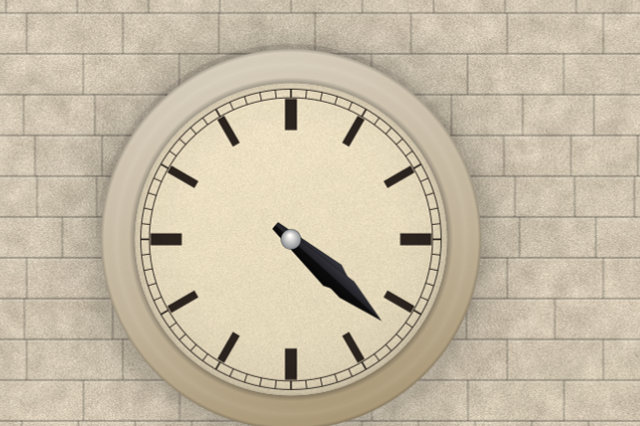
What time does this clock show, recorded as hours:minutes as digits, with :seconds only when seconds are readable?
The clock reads 4:22
